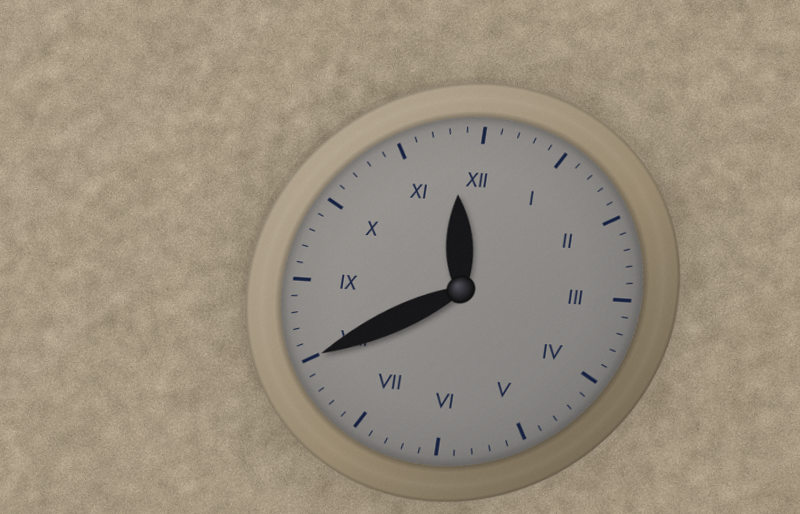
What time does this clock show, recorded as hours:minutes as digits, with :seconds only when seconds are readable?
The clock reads 11:40
